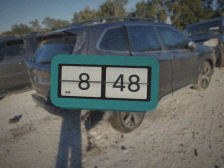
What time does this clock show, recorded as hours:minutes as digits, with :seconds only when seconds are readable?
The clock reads 8:48
